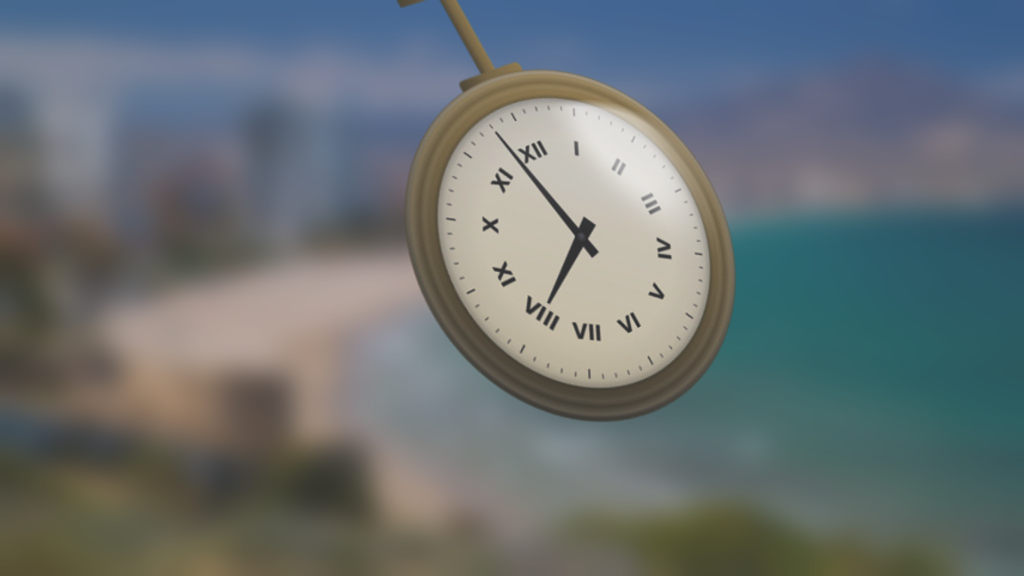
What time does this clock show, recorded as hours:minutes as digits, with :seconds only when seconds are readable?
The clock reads 7:58
